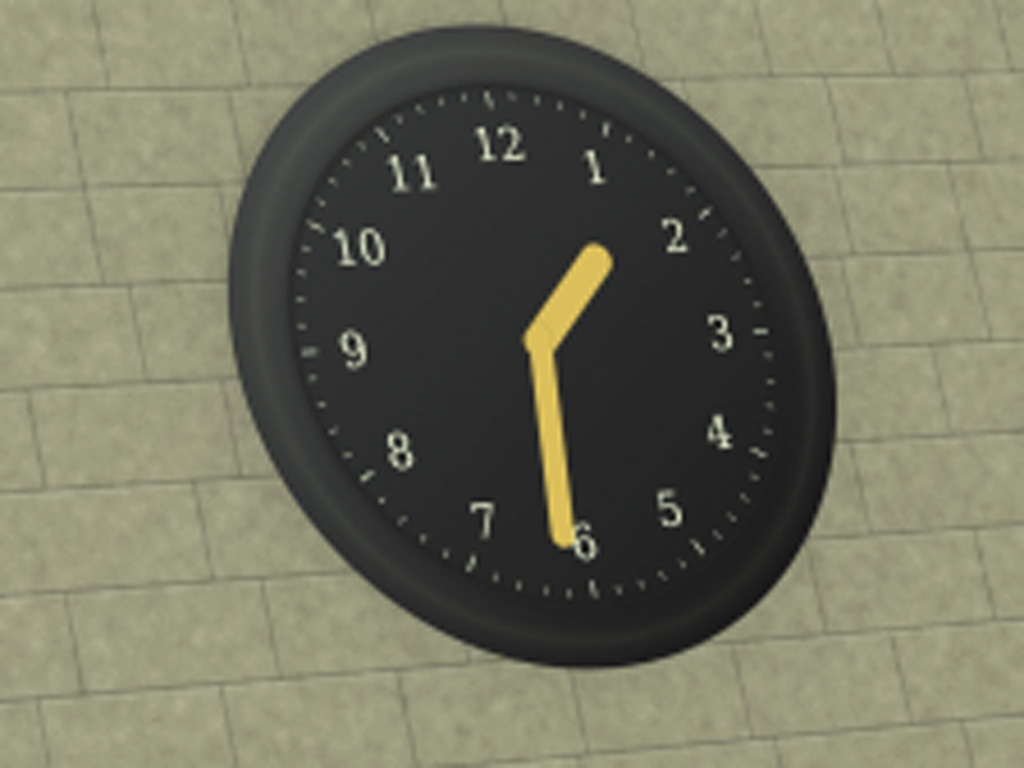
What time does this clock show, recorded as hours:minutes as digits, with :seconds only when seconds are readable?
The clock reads 1:31
